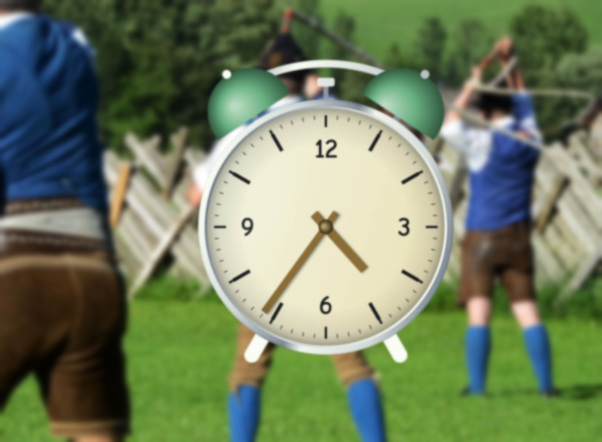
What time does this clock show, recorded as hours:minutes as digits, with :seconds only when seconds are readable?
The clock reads 4:36
